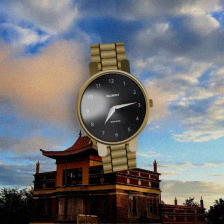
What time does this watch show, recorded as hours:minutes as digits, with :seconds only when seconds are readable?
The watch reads 7:14
